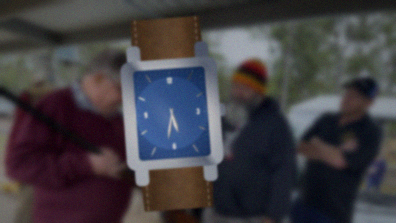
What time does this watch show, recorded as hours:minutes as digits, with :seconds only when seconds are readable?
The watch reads 5:32
